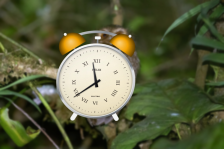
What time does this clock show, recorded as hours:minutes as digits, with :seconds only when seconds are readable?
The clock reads 11:39
